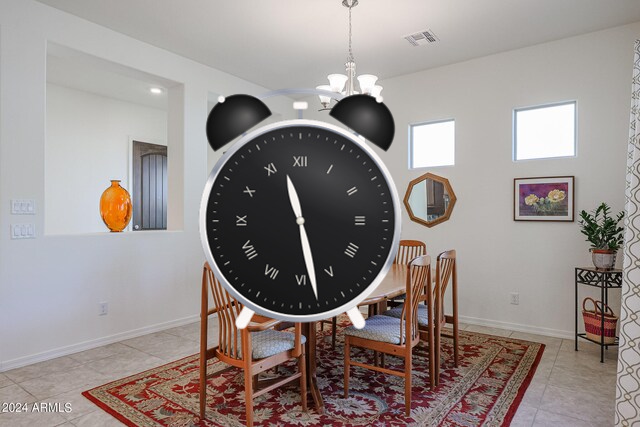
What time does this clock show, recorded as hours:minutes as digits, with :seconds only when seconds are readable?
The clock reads 11:28
